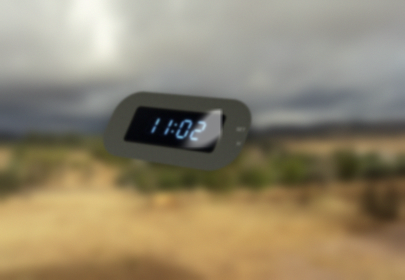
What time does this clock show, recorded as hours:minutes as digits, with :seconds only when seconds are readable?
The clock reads 11:02
